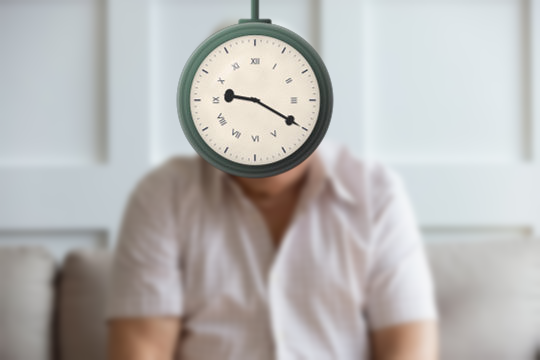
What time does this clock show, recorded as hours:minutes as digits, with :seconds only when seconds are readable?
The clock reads 9:20
